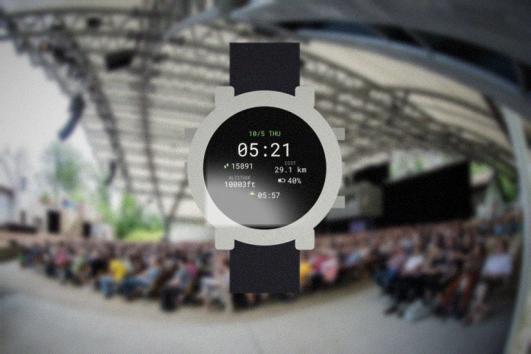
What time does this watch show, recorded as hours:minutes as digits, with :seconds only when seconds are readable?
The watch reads 5:21
